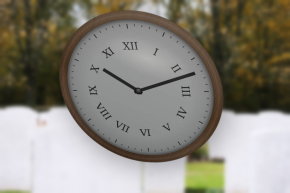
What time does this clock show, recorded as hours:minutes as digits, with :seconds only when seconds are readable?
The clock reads 10:12
